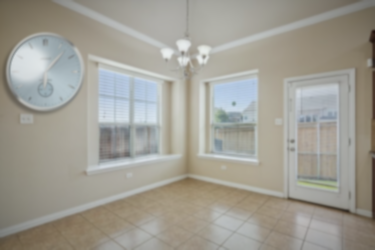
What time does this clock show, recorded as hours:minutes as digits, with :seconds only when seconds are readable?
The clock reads 6:07
